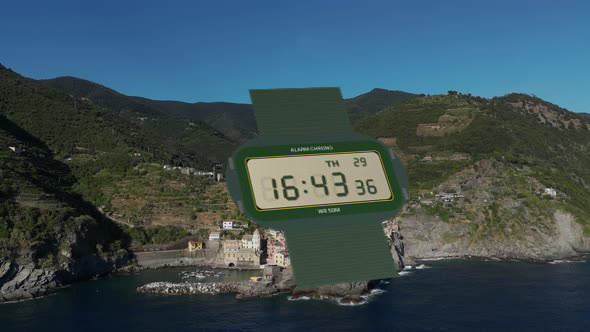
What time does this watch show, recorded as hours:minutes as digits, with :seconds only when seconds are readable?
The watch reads 16:43:36
